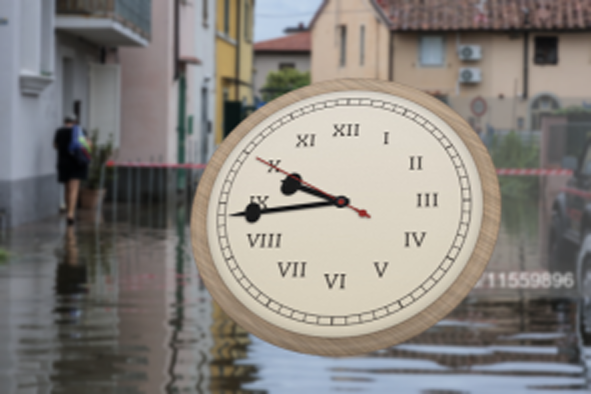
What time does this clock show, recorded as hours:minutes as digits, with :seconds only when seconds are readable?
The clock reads 9:43:50
